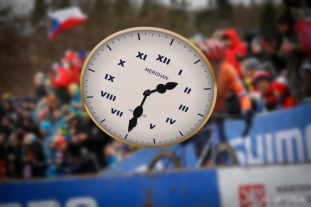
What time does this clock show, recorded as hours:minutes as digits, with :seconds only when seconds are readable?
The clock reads 1:30
